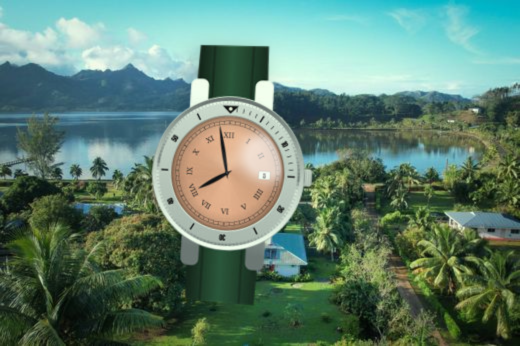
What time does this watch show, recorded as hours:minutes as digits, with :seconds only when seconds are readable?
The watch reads 7:58
